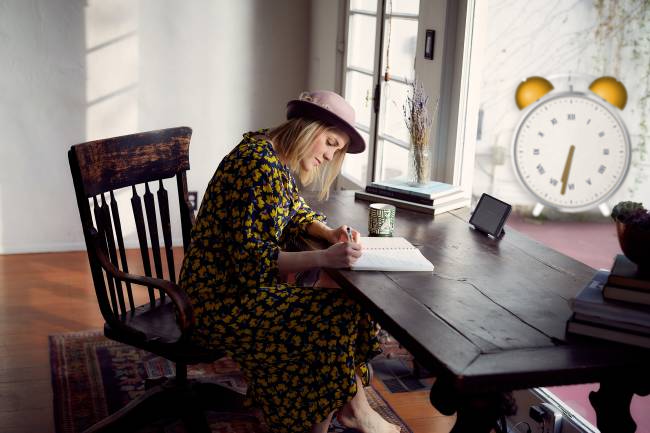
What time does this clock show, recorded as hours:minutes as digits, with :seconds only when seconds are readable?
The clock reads 6:32
